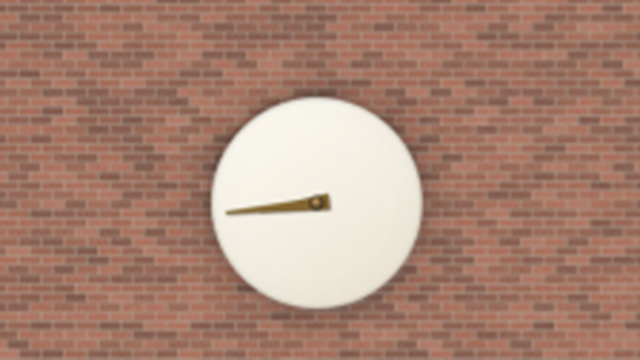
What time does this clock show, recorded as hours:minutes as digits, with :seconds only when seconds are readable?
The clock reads 8:44
